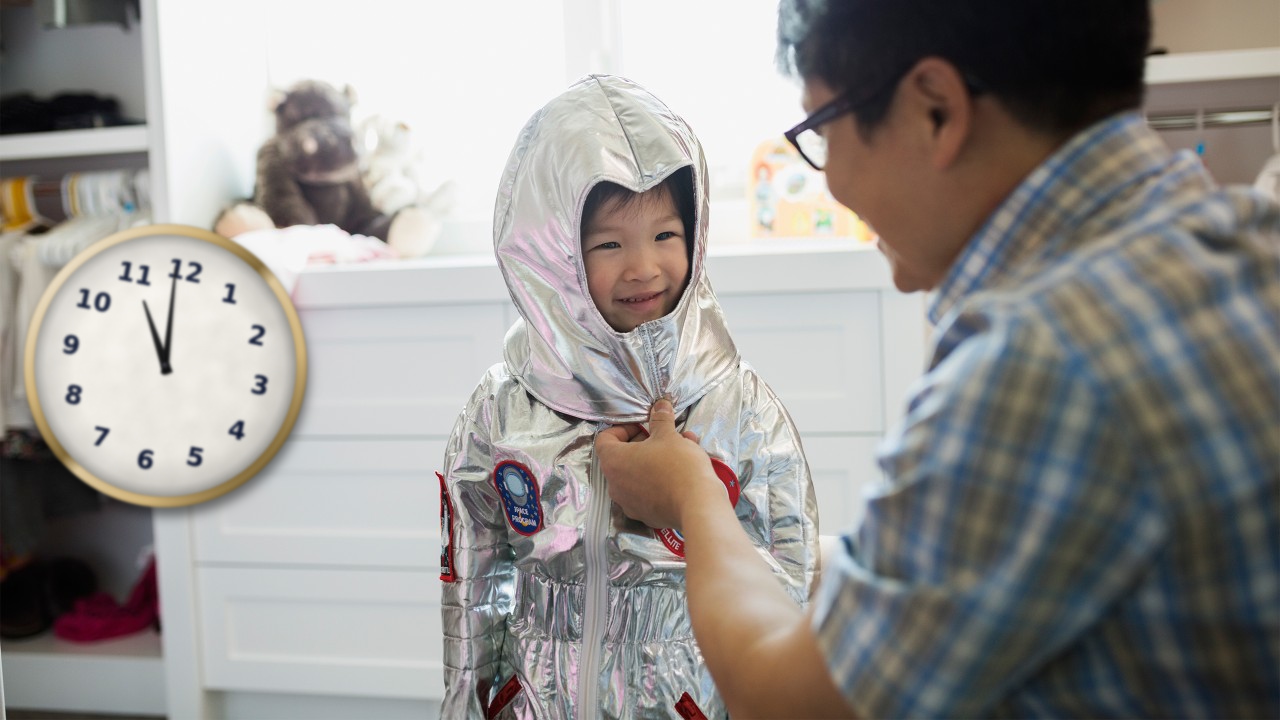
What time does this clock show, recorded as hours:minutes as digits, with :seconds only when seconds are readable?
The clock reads 10:59
